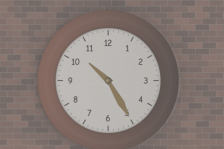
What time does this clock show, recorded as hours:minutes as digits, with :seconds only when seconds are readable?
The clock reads 10:25
